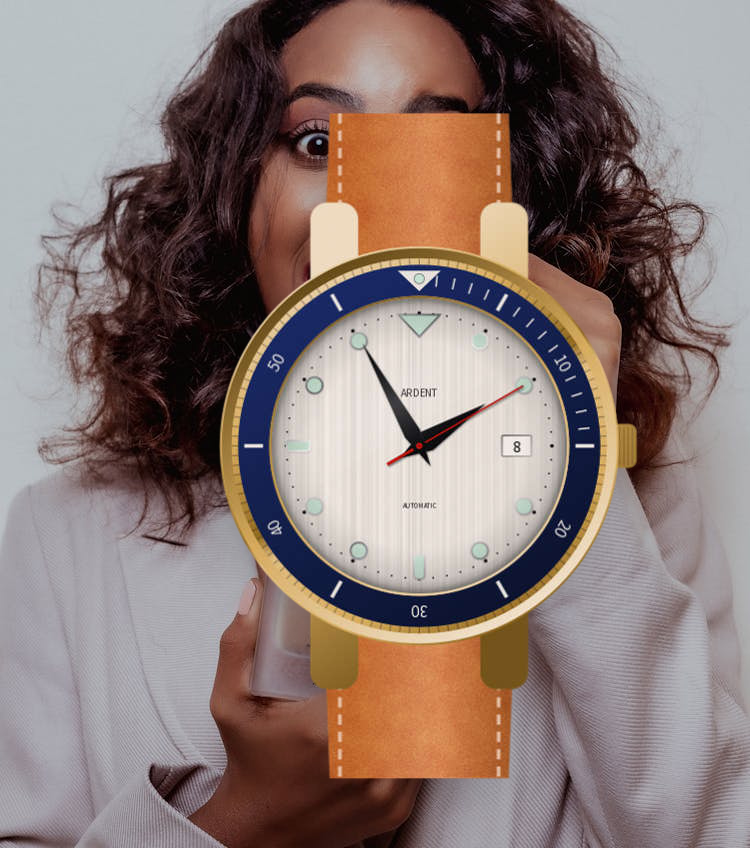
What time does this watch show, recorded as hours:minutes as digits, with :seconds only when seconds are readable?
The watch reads 1:55:10
